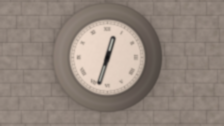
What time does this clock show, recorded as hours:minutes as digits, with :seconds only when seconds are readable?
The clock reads 12:33
